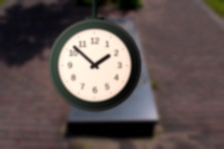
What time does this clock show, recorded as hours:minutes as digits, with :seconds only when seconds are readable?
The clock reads 1:52
